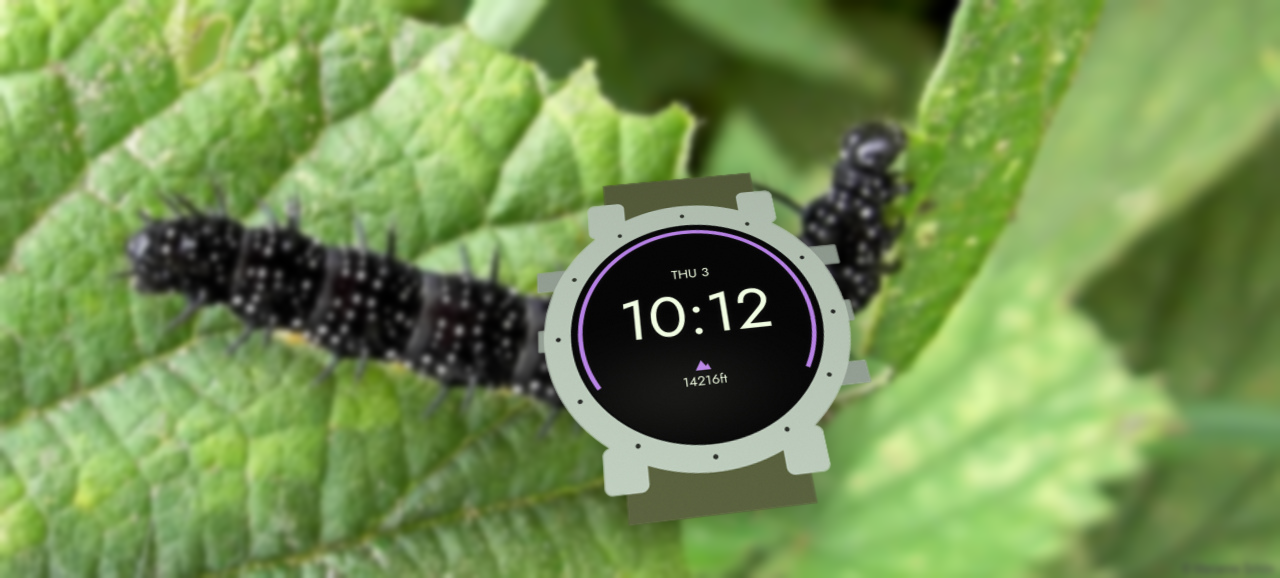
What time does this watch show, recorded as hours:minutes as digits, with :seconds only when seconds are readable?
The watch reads 10:12
